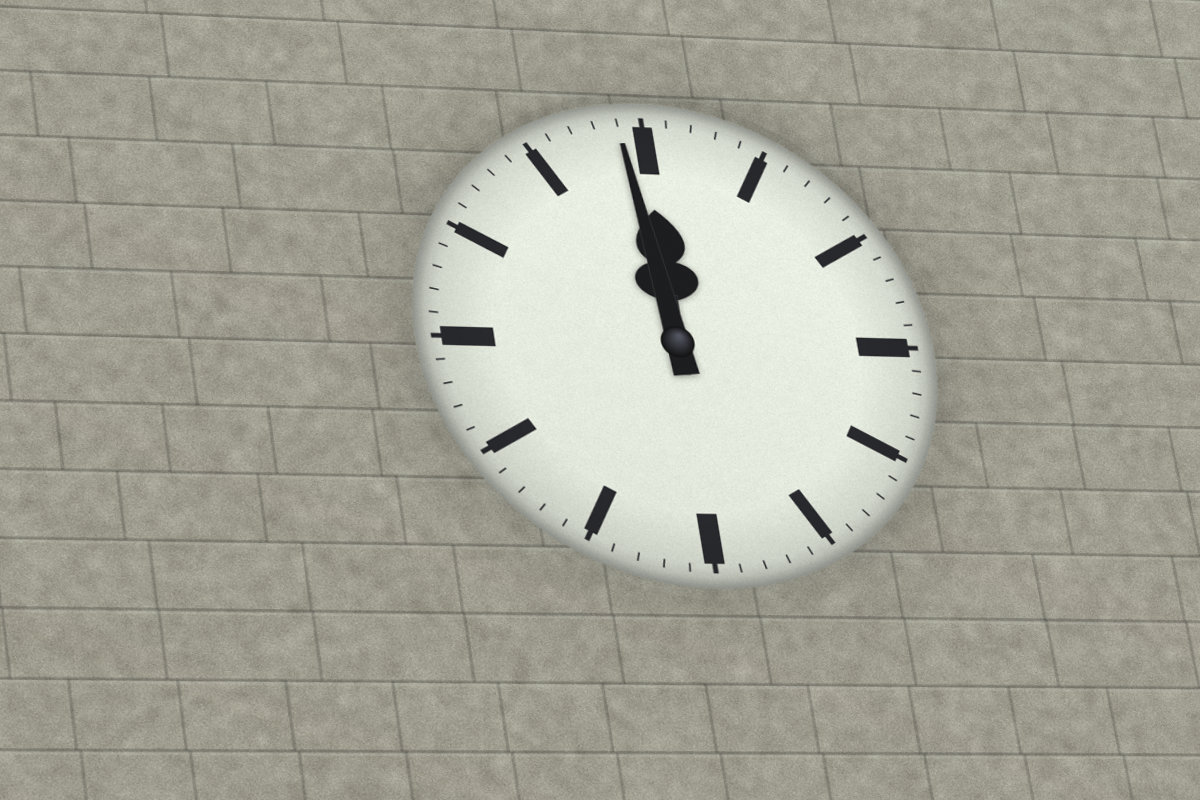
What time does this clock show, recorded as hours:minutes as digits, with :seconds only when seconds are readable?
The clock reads 11:59
